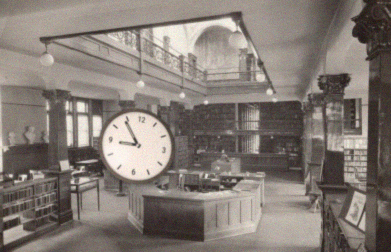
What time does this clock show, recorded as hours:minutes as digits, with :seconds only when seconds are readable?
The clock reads 8:54
